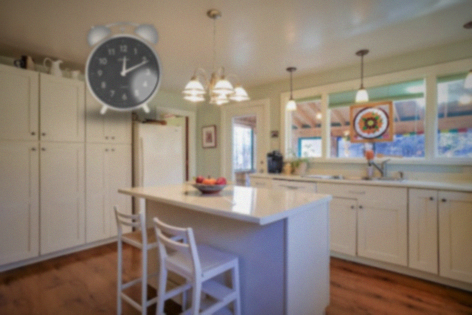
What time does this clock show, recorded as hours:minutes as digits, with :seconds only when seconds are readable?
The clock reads 12:11
